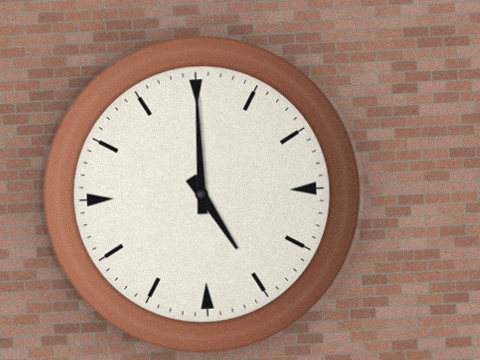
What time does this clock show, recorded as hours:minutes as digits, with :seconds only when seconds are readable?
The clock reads 5:00
